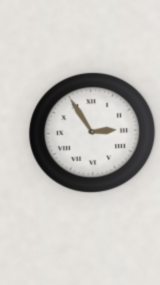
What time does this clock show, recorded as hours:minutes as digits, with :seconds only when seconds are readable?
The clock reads 2:55
